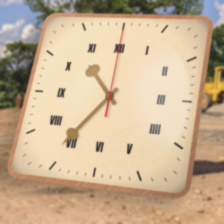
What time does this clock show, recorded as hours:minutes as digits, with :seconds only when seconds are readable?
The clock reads 10:36:00
